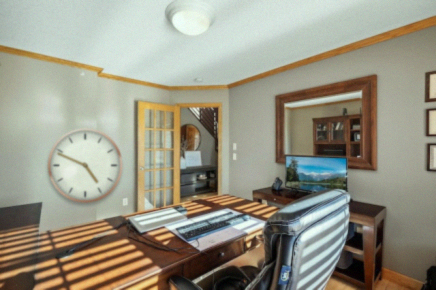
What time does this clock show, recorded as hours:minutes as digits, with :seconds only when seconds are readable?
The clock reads 4:49
